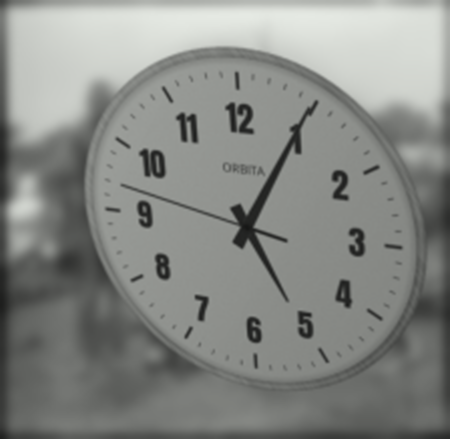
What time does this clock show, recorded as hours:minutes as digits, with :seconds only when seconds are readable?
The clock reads 5:04:47
